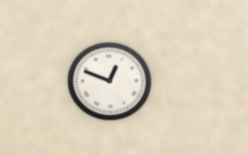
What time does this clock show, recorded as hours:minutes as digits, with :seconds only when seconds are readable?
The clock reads 12:49
